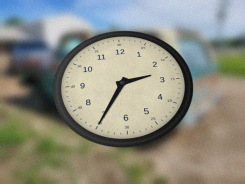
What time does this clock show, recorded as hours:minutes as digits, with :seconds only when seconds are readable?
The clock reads 2:35
